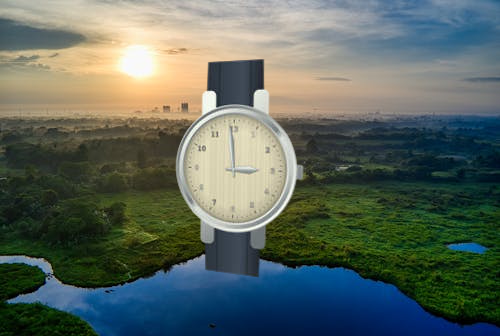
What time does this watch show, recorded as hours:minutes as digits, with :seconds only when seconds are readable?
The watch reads 2:59
